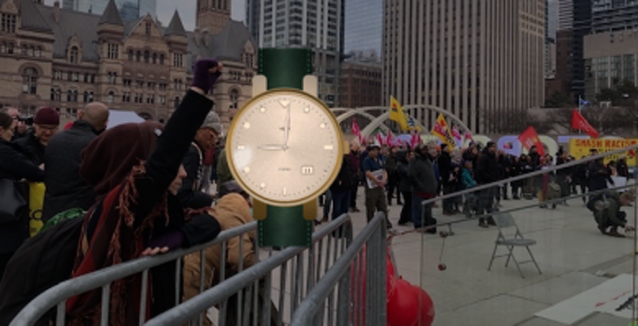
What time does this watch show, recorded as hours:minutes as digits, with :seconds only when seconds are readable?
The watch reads 9:01
